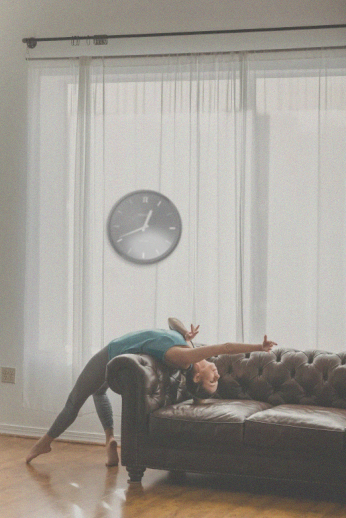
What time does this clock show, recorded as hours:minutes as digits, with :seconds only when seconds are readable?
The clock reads 12:41
